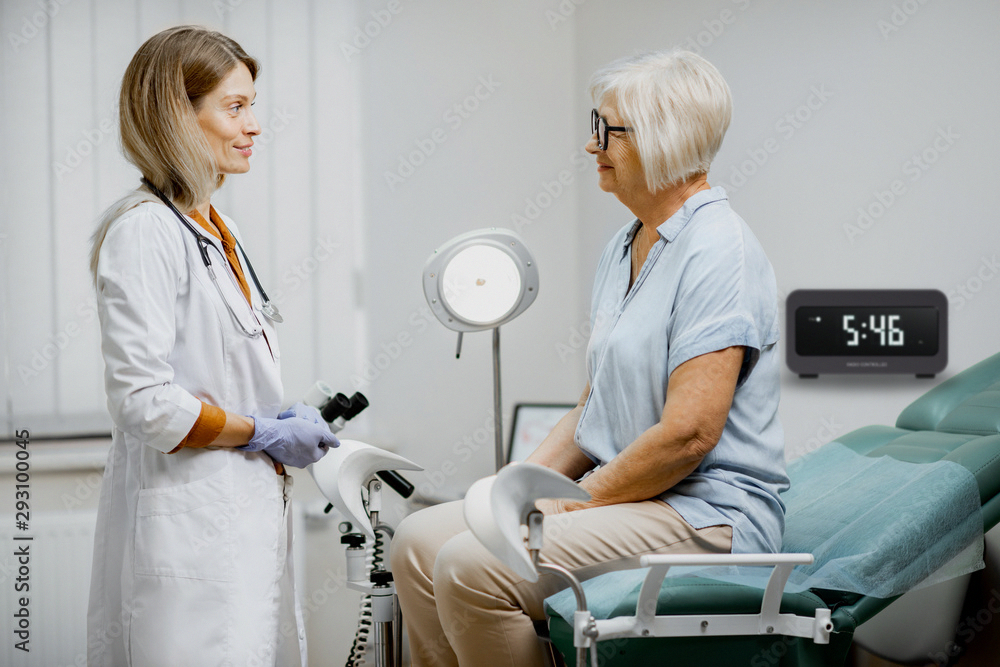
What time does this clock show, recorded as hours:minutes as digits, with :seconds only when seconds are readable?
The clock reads 5:46
